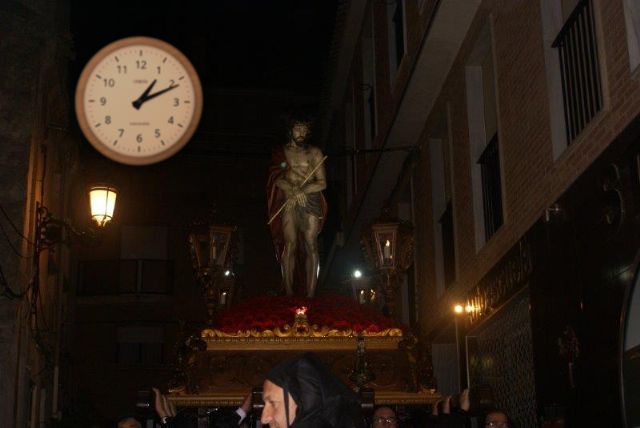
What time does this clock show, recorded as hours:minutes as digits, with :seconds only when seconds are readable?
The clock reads 1:11
